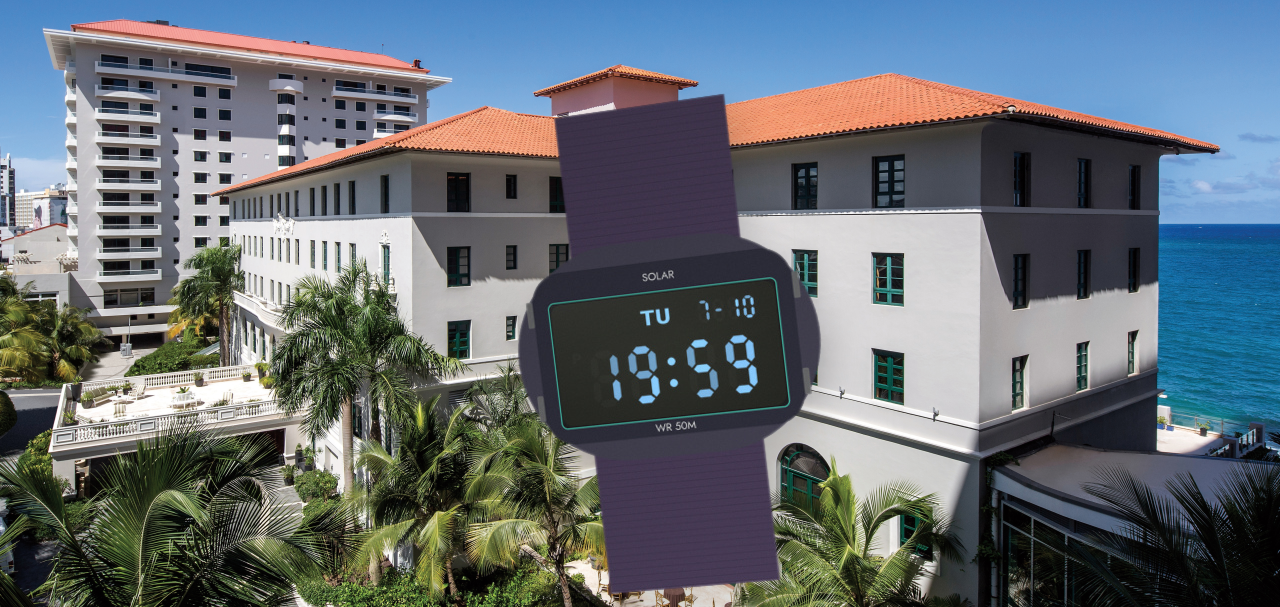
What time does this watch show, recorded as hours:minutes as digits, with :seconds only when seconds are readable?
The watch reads 19:59
